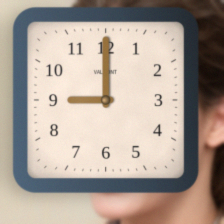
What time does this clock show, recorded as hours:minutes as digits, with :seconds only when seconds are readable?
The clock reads 9:00
